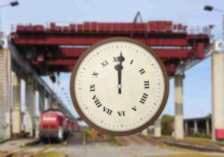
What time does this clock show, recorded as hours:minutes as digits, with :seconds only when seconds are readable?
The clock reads 12:01
